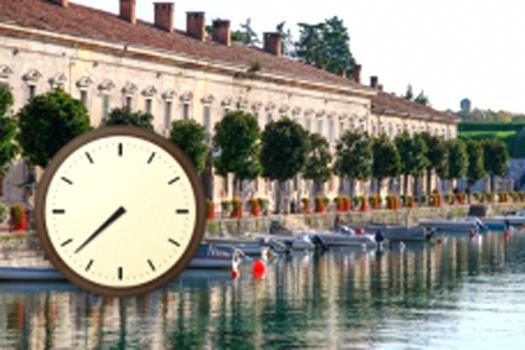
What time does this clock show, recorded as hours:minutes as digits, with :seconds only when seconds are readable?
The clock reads 7:38
